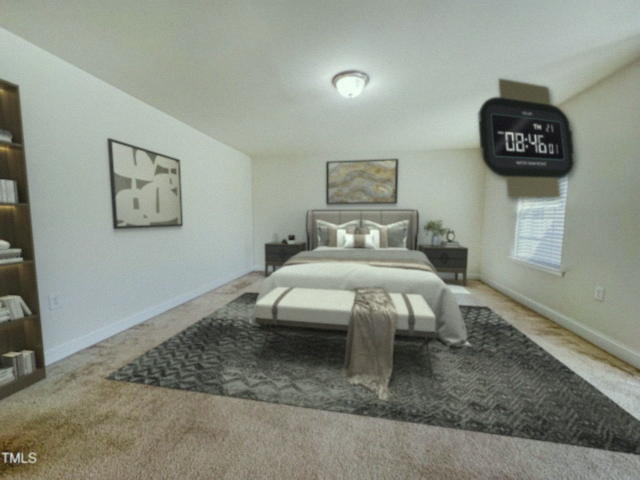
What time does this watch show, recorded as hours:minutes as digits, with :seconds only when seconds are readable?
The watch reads 8:46
